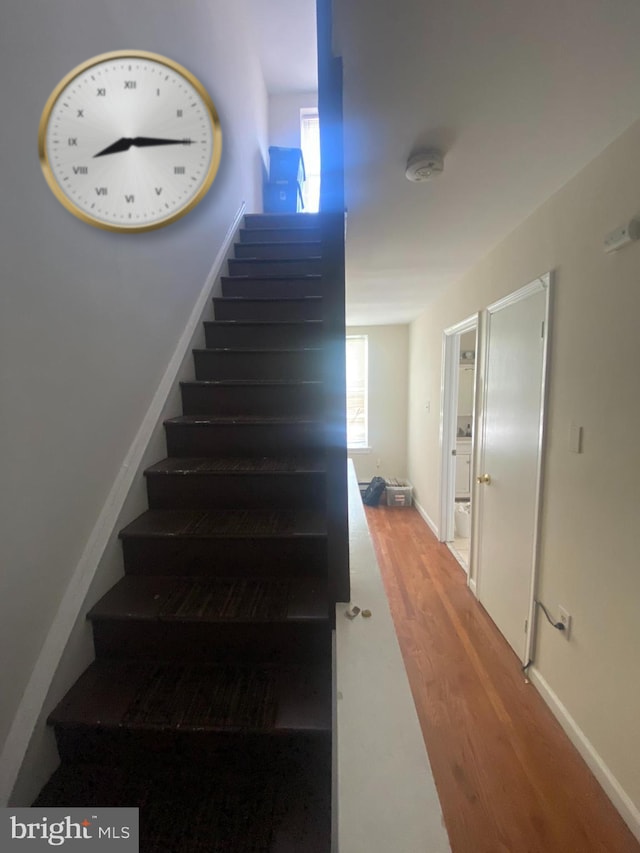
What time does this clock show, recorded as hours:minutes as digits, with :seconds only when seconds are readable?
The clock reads 8:15
